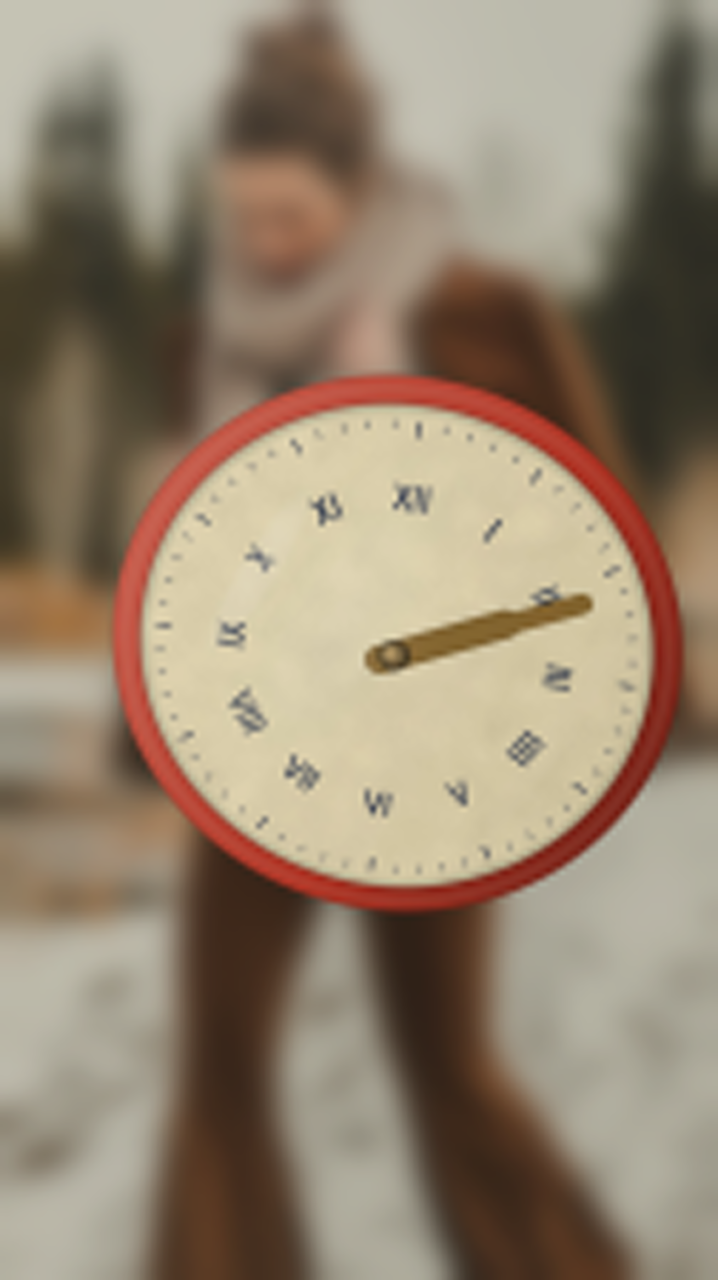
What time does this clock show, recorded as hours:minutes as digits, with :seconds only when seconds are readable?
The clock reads 2:11
